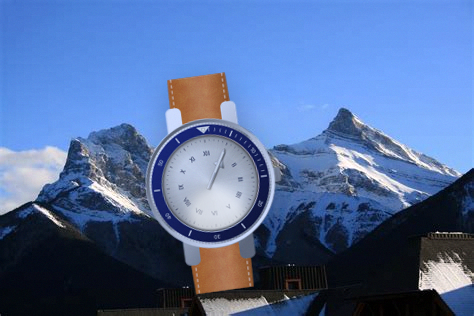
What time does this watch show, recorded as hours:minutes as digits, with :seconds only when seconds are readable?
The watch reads 1:05
